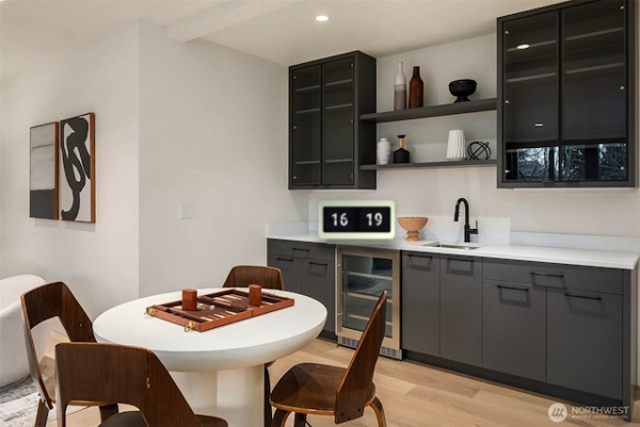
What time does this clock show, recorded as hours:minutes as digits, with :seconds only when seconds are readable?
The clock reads 16:19
